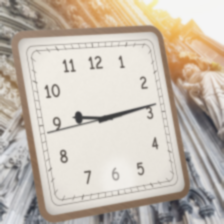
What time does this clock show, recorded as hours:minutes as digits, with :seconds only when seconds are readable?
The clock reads 9:13:44
